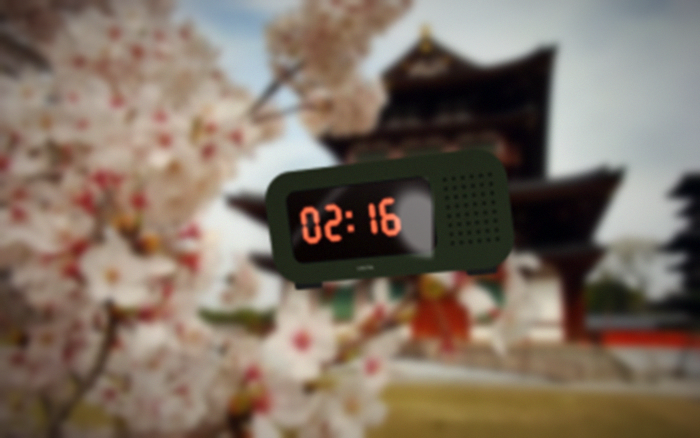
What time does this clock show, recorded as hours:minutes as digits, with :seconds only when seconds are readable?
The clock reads 2:16
